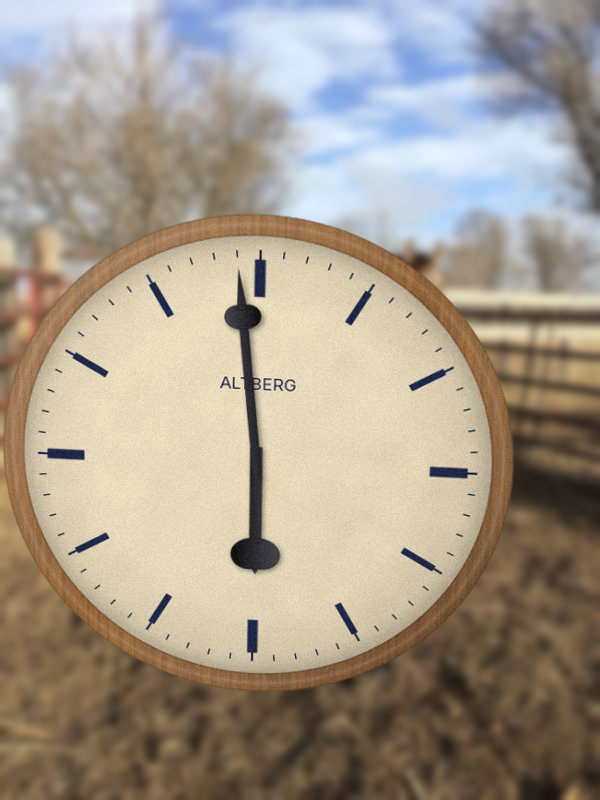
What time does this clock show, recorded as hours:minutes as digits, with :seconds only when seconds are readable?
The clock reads 5:59
